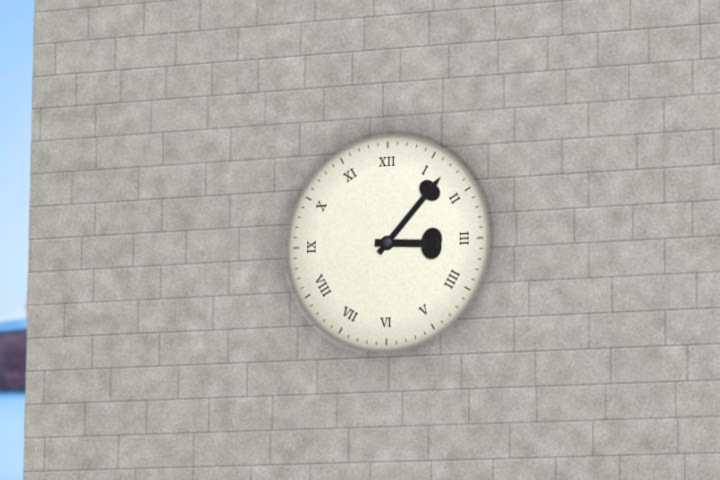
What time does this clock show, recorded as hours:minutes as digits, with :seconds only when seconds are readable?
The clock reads 3:07
